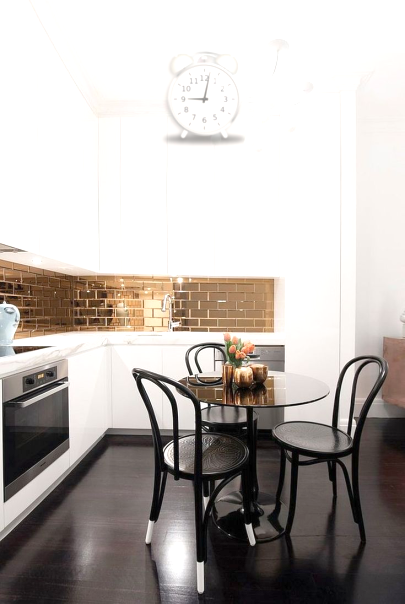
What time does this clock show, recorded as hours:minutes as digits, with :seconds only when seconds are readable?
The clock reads 9:02
